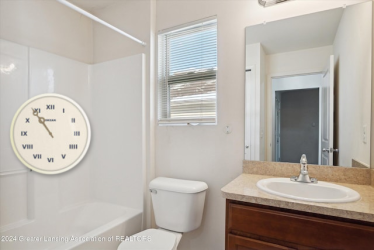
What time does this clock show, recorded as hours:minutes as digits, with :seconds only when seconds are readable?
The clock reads 10:54
